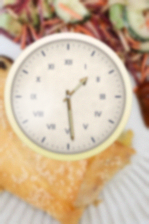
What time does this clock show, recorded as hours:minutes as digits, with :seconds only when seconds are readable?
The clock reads 1:29
